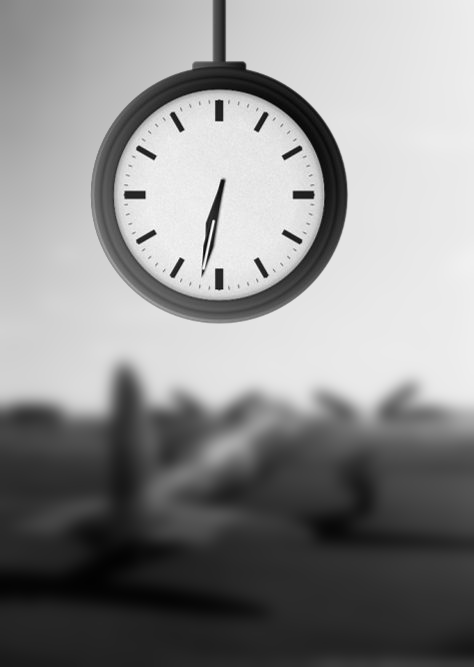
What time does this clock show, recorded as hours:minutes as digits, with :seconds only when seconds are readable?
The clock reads 6:32
